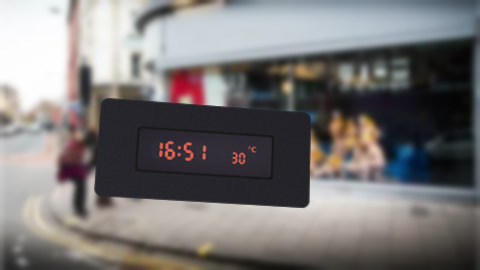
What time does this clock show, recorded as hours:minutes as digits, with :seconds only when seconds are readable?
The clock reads 16:51
